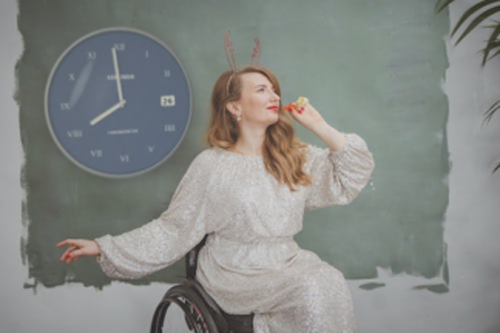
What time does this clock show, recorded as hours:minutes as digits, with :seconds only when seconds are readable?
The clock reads 7:59
